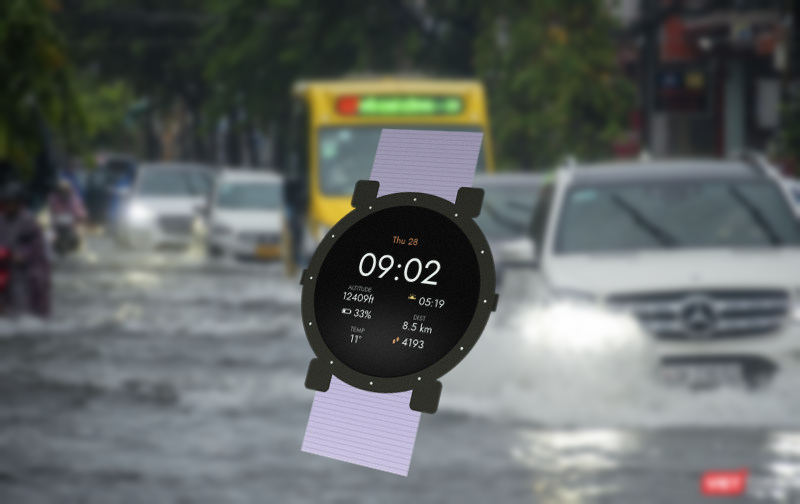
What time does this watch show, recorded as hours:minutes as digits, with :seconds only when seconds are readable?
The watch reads 9:02
